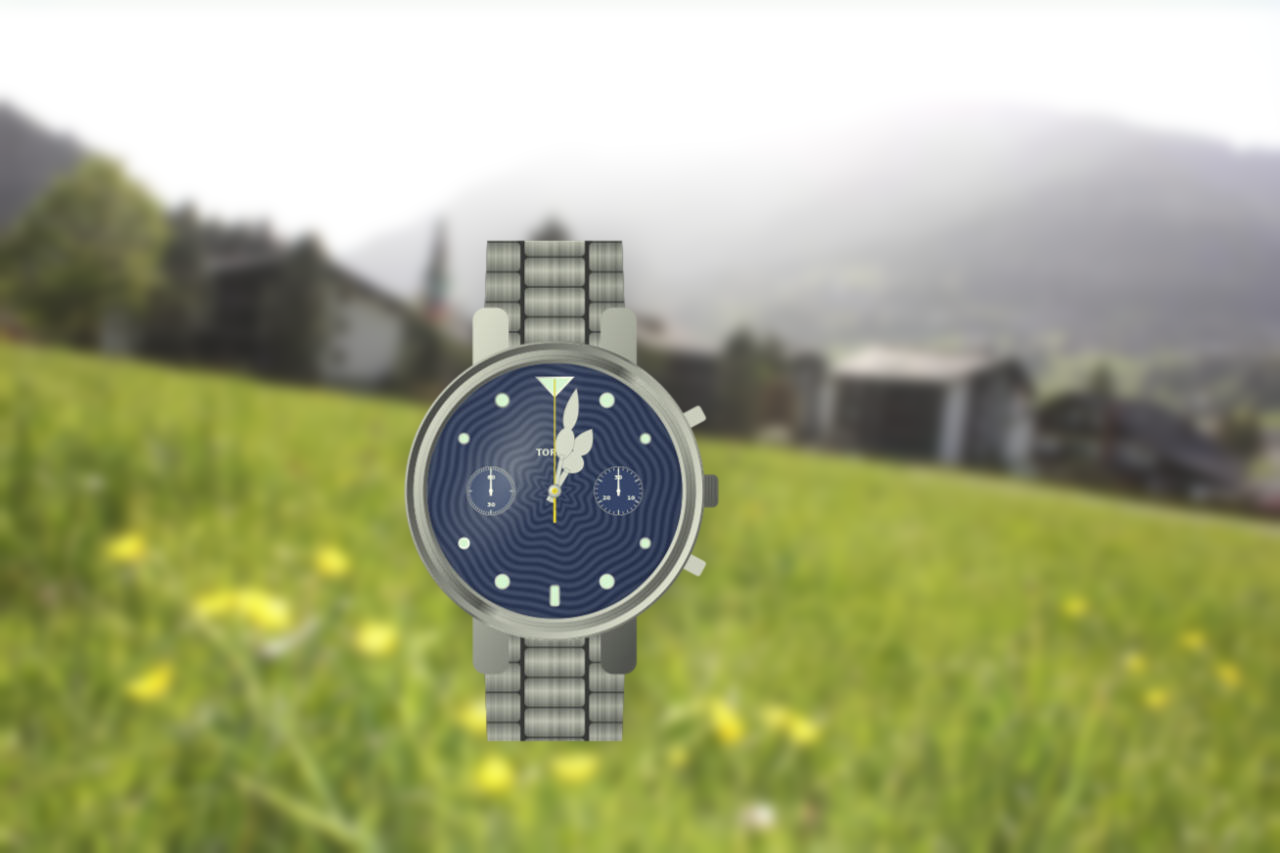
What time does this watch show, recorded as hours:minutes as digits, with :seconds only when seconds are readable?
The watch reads 1:02
